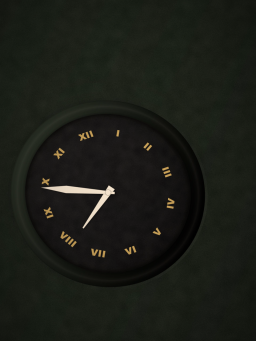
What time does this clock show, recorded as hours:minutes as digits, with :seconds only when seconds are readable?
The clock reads 7:49
